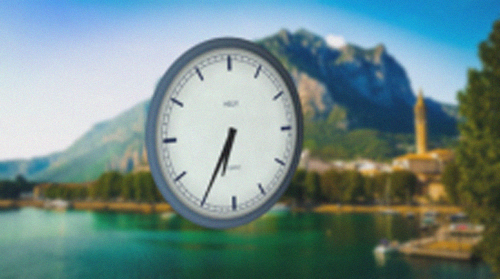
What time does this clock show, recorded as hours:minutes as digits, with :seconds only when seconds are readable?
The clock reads 6:35
